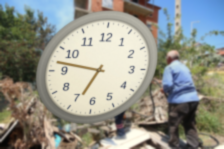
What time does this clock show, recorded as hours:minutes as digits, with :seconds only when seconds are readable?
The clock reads 6:47
